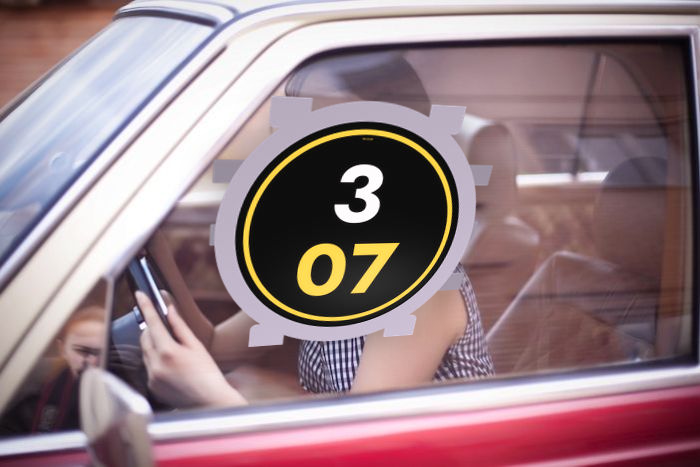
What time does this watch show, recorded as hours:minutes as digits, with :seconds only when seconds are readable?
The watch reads 3:07
